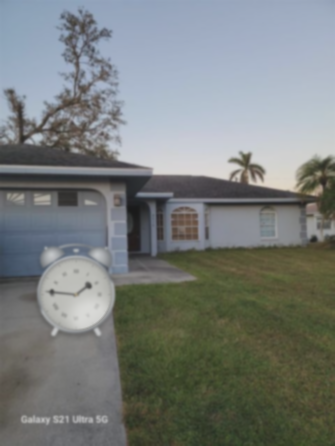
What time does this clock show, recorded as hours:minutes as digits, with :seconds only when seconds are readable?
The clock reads 1:46
